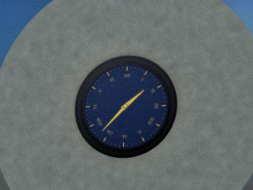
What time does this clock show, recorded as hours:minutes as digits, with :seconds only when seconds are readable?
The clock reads 1:37
